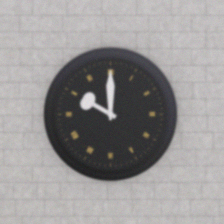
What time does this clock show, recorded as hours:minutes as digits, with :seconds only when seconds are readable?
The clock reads 10:00
